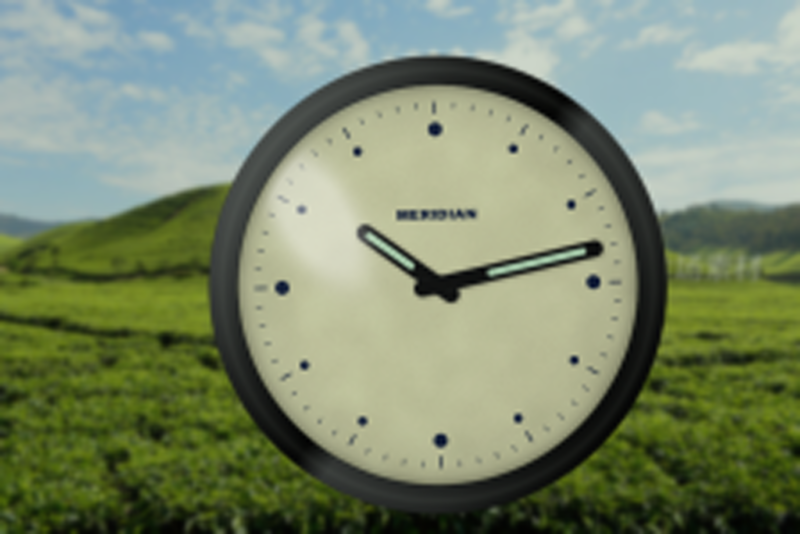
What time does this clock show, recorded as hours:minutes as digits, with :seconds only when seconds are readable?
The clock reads 10:13
